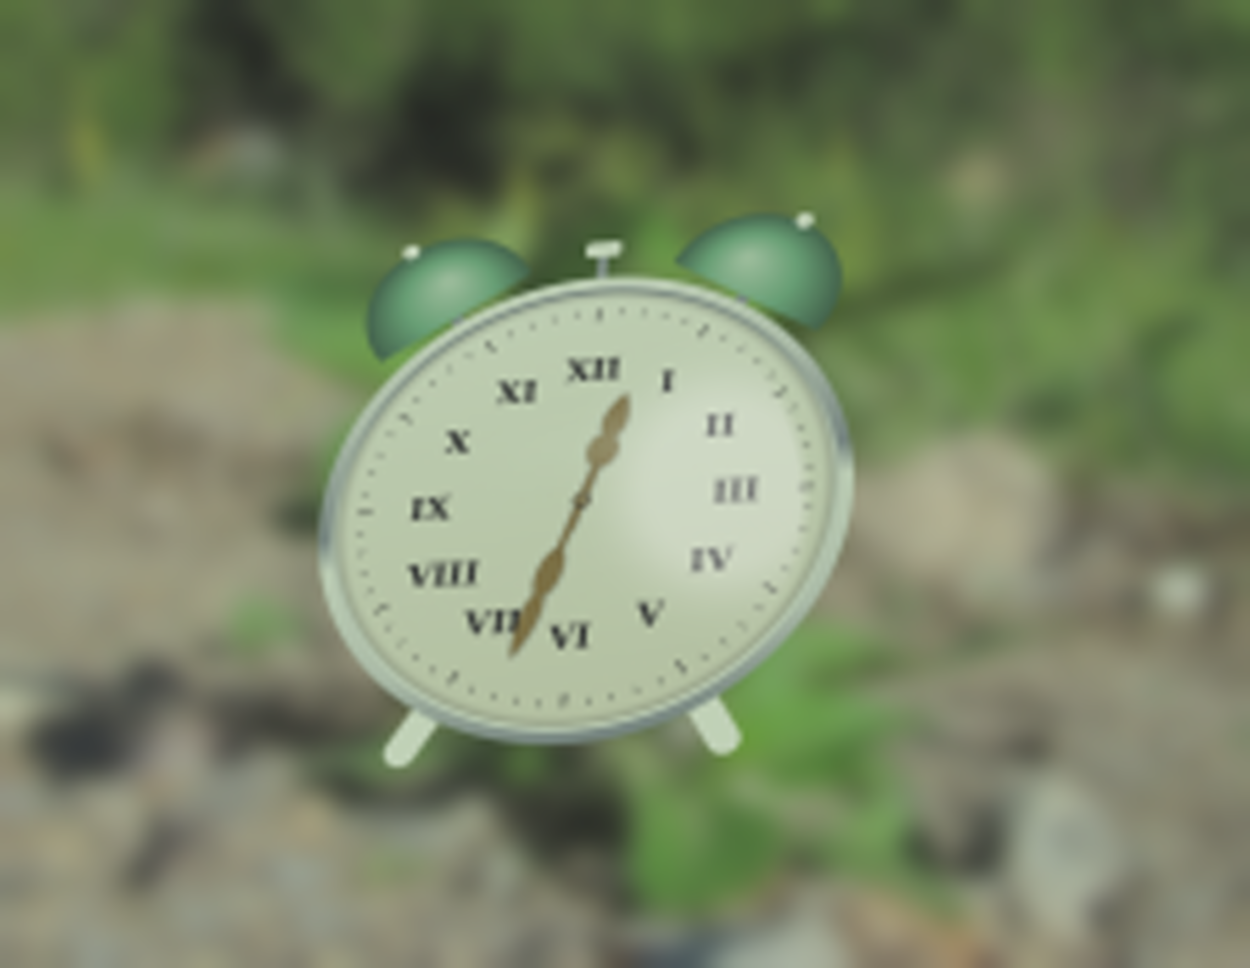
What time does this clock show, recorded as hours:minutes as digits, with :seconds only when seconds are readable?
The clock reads 12:33
